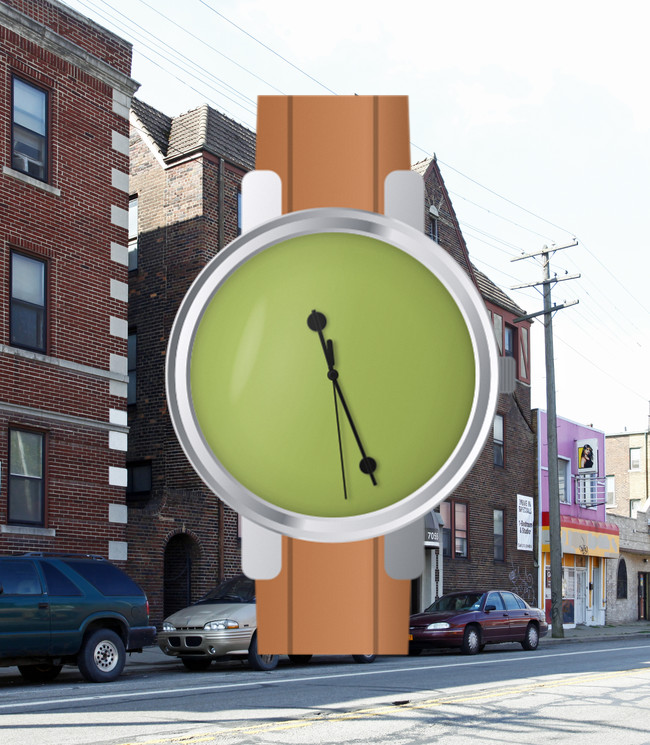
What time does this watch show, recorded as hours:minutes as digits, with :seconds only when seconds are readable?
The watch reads 11:26:29
